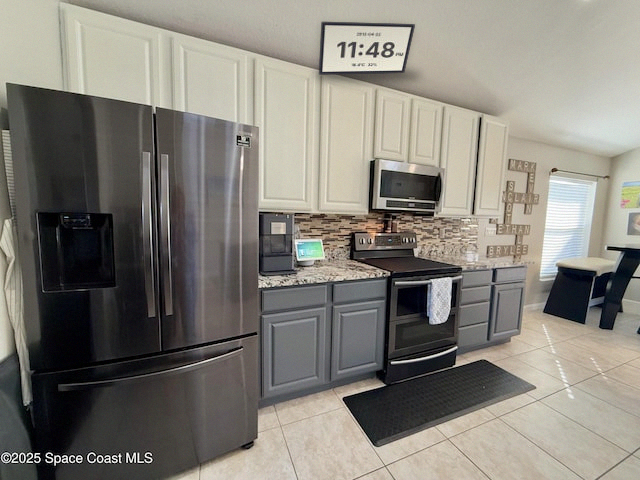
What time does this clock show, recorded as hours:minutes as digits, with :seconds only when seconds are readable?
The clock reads 11:48
